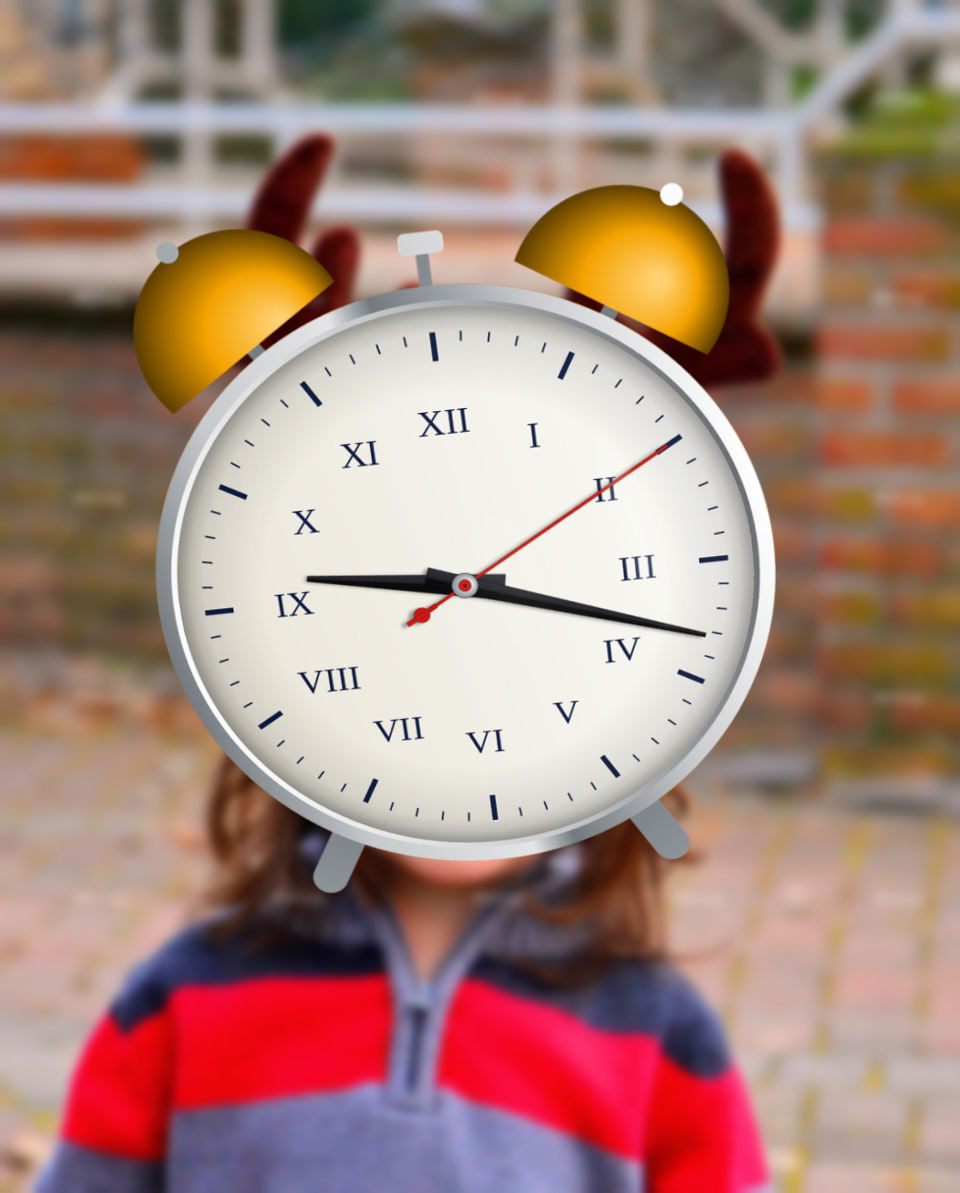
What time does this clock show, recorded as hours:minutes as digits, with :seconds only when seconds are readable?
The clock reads 9:18:10
